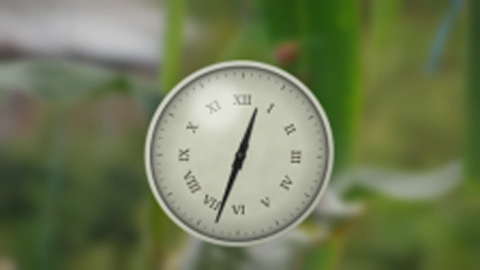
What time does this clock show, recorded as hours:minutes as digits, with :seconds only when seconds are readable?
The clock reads 12:33
